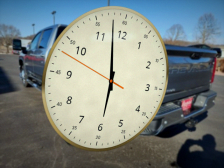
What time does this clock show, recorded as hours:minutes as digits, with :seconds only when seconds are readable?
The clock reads 5:57:48
